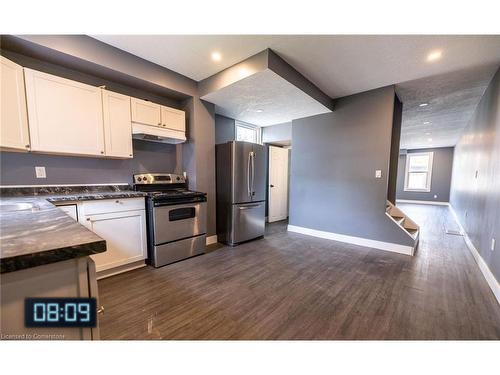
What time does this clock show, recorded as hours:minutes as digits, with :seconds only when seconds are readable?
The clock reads 8:09
